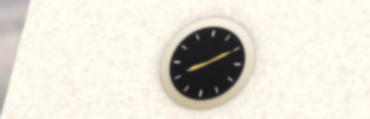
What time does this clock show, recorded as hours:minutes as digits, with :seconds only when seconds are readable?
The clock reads 8:10
